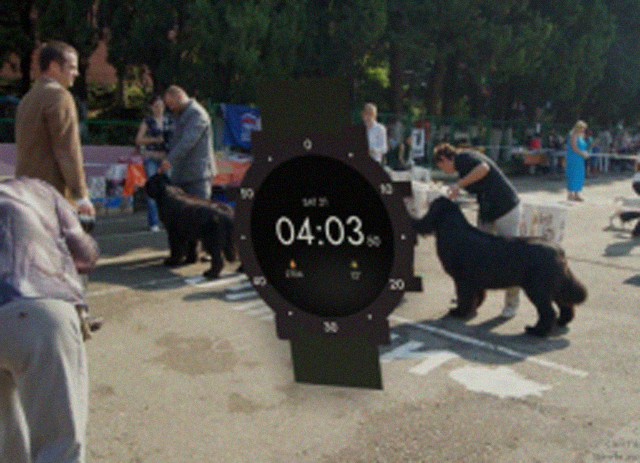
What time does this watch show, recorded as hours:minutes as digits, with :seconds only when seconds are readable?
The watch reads 4:03
